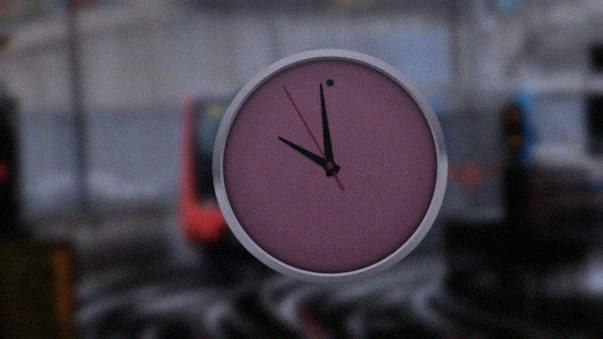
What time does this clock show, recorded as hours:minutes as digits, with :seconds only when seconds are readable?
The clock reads 9:58:55
